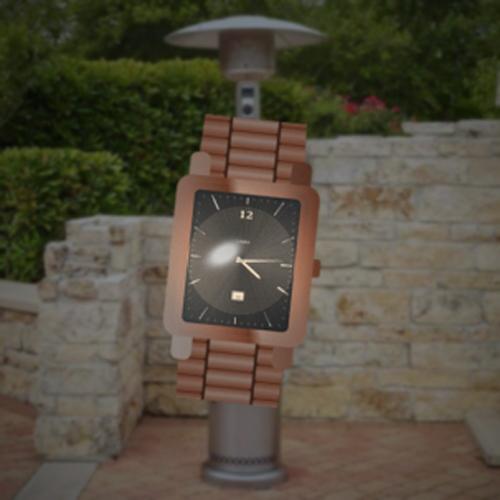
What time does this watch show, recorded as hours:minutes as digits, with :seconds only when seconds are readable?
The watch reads 4:14
